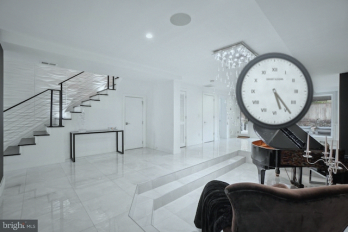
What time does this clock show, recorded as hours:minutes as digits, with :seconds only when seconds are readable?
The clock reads 5:24
